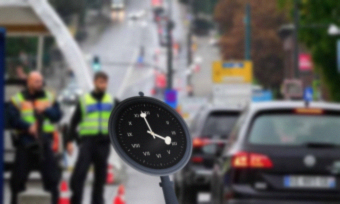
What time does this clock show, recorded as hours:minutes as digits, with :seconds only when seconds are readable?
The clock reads 3:58
